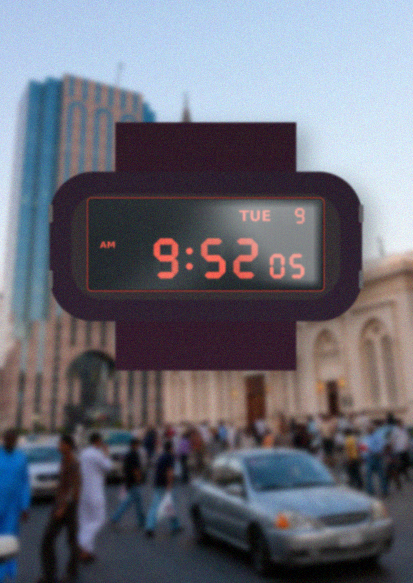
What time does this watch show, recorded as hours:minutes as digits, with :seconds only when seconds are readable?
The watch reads 9:52:05
